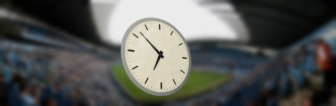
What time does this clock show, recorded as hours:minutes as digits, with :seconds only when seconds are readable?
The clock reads 6:52
